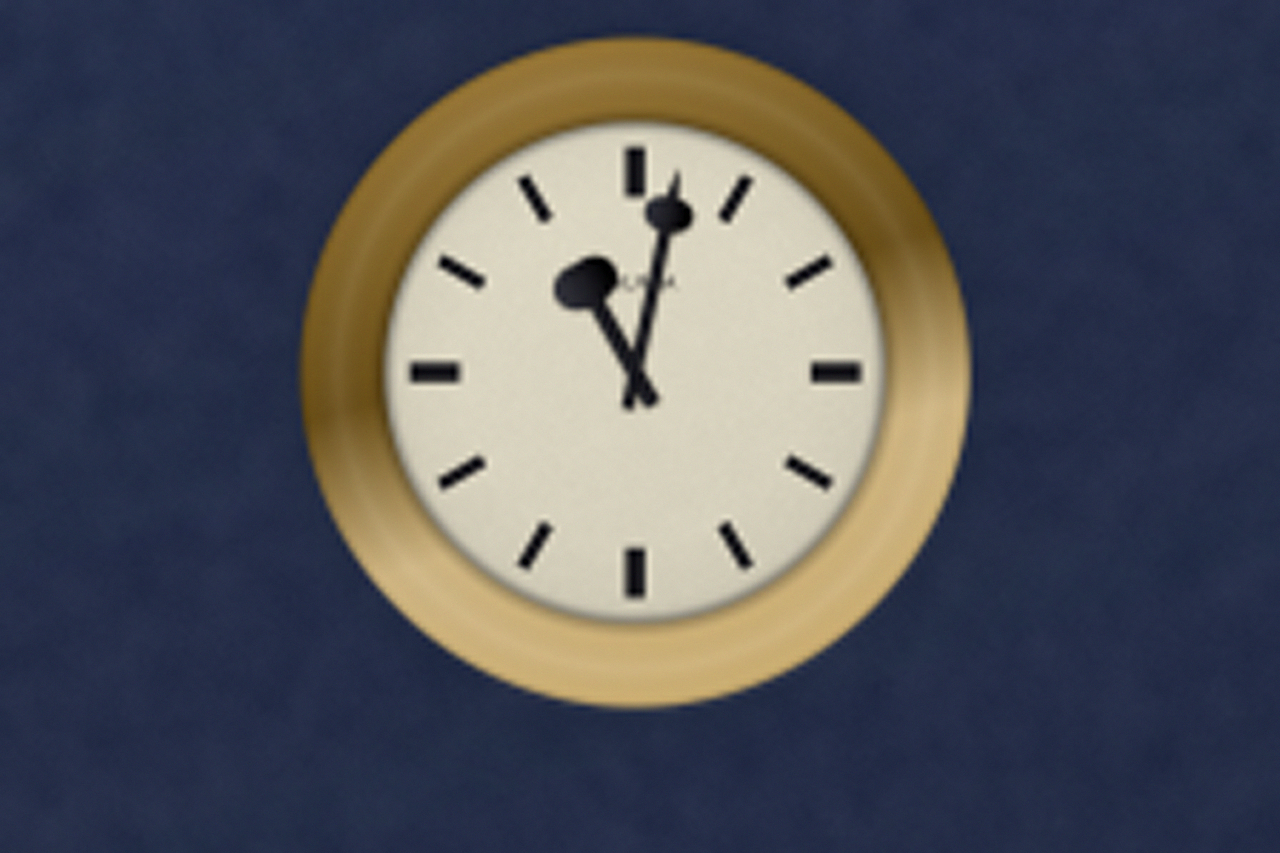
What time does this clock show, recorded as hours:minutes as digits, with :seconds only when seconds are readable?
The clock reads 11:02
